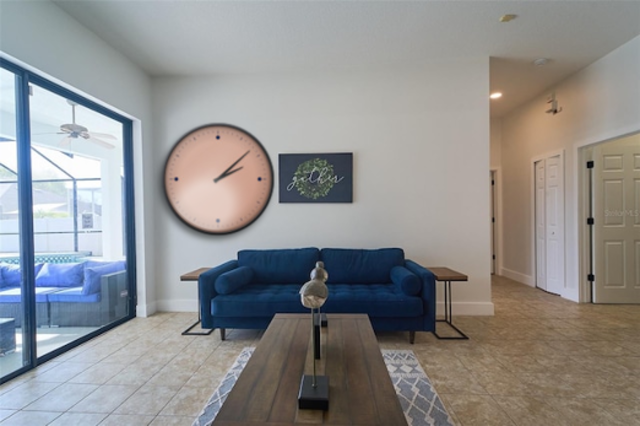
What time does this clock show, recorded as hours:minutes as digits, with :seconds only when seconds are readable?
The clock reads 2:08
